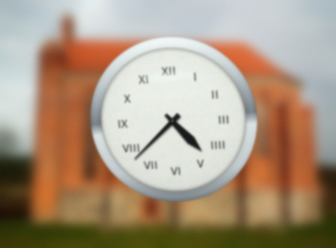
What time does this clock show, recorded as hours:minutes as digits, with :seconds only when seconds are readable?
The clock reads 4:38
